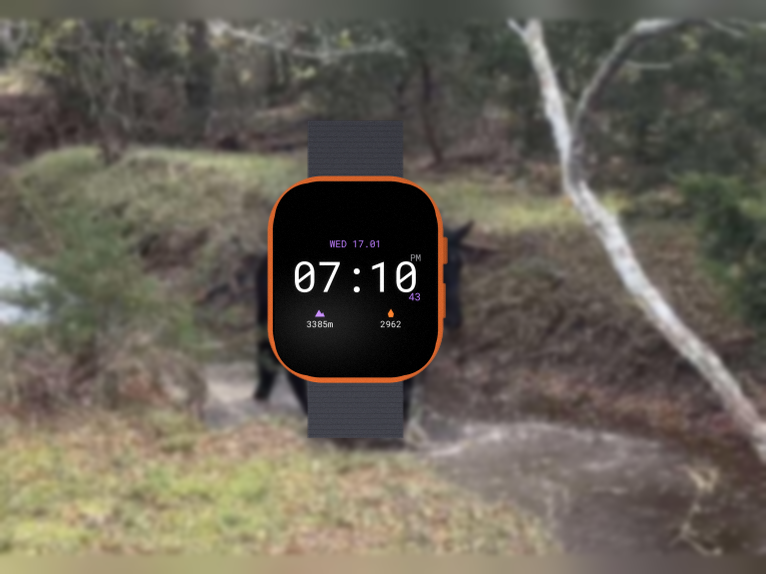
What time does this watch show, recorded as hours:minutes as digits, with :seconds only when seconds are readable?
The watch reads 7:10:43
